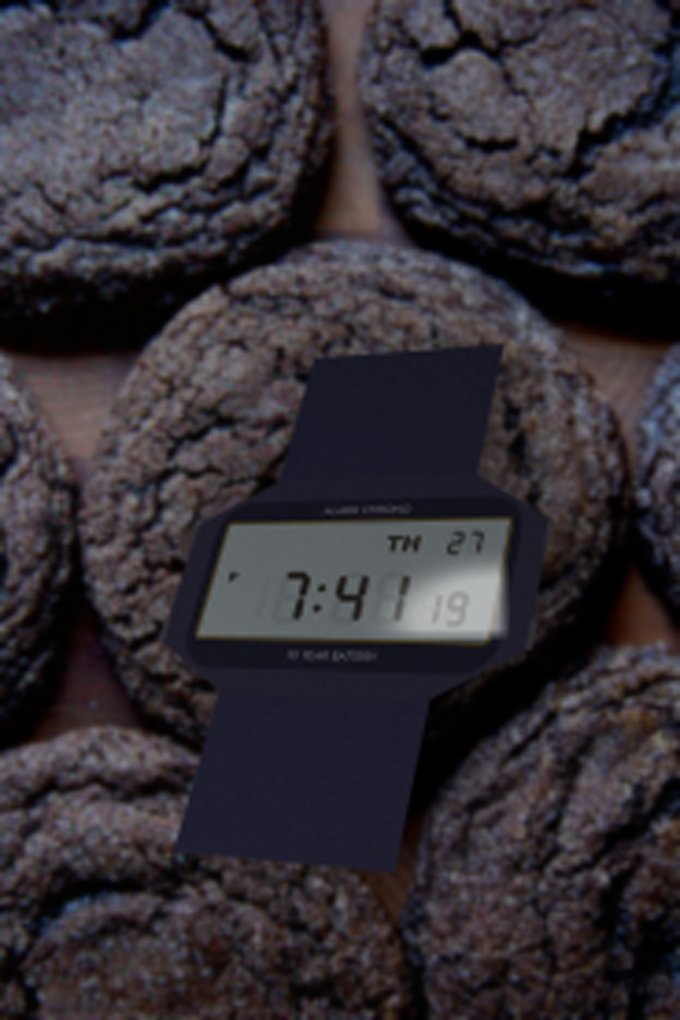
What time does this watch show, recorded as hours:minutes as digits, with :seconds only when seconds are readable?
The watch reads 7:41:19
